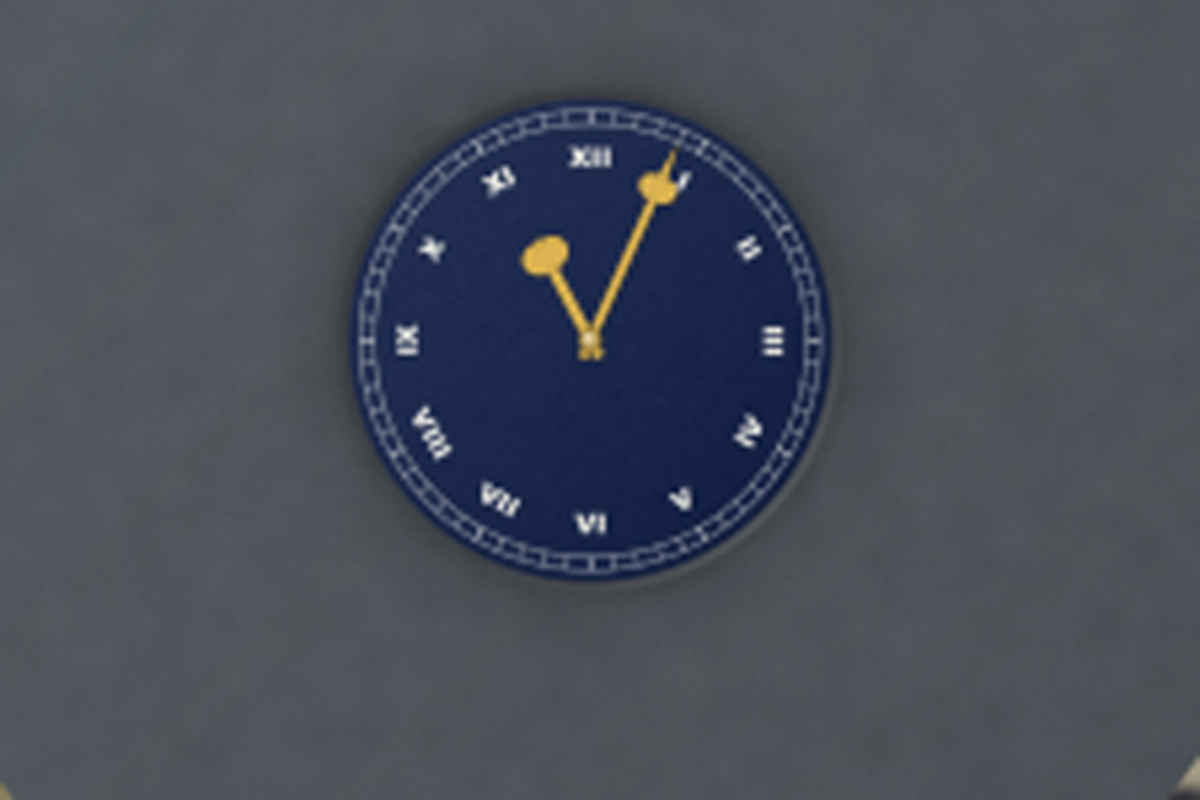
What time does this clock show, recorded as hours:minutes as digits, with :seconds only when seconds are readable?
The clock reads 11:04
